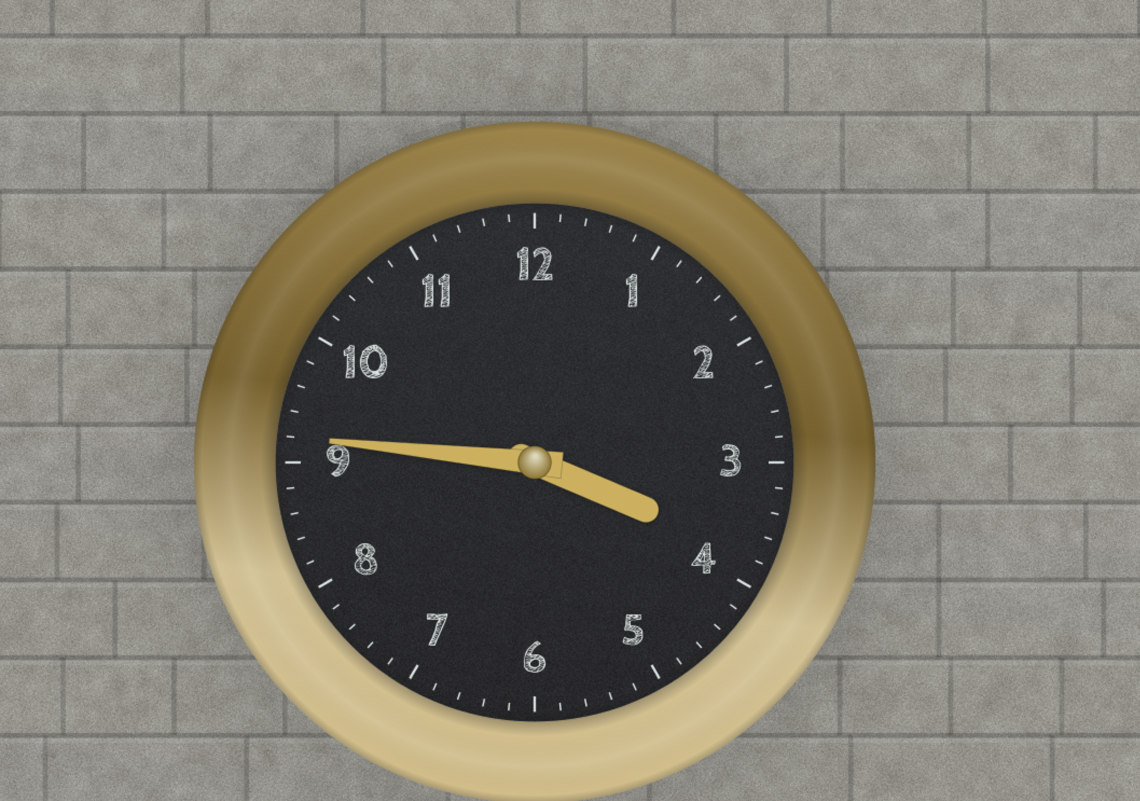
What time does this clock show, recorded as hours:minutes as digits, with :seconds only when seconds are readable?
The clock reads 3:46
